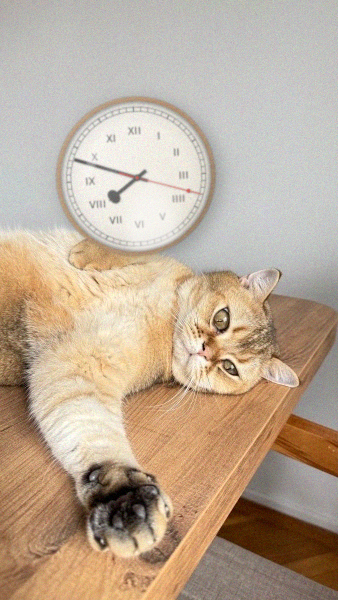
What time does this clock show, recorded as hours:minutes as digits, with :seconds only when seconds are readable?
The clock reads 7:48:18
